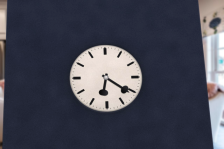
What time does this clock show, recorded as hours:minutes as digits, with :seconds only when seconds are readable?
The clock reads 6:21
